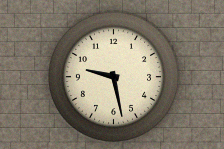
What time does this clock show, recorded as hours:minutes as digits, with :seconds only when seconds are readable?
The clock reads 9:28
